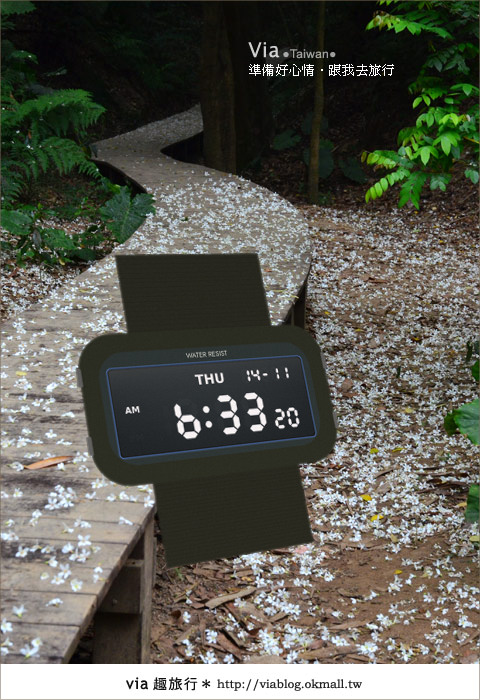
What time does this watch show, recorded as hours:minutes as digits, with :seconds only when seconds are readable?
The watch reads 6:33:20
